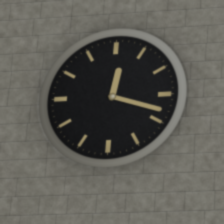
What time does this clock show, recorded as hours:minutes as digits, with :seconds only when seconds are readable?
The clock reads 12:18
